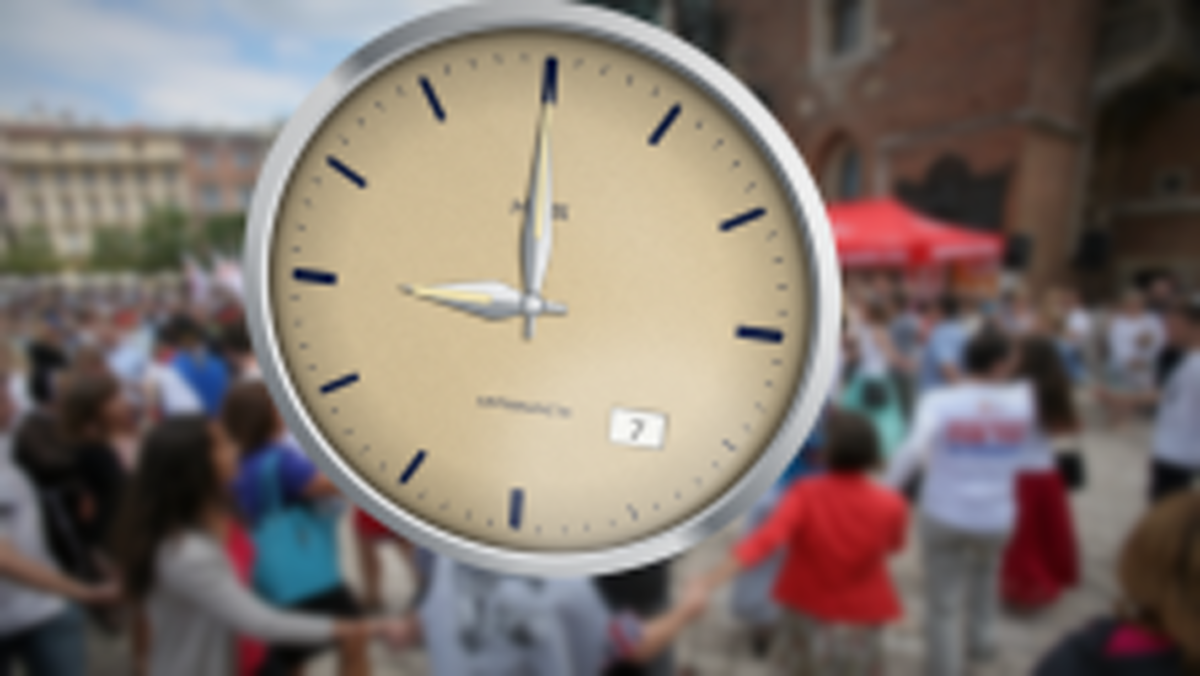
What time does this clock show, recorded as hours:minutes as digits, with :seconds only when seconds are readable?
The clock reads 9:00
